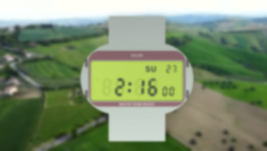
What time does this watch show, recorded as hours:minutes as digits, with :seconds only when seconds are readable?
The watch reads 2:16
